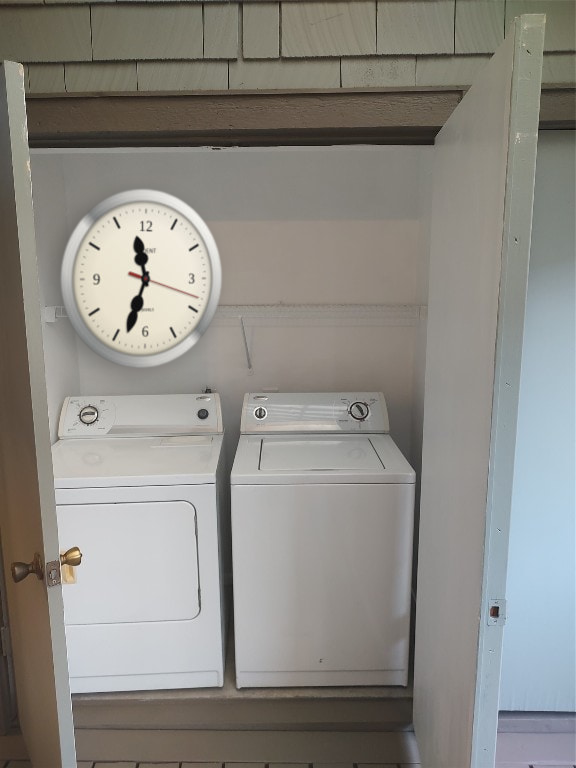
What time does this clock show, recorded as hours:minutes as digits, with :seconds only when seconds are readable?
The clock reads 11:33:18
